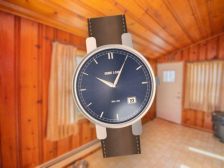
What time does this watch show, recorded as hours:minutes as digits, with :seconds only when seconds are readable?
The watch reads 10:05
